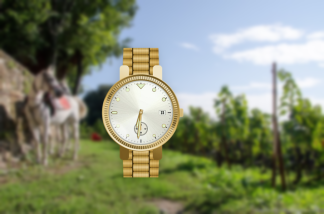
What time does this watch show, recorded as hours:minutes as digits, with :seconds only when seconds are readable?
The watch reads 6:31
